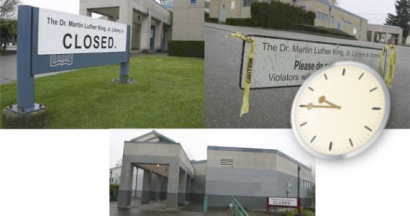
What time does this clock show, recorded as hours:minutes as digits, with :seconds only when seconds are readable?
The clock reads 9:45
